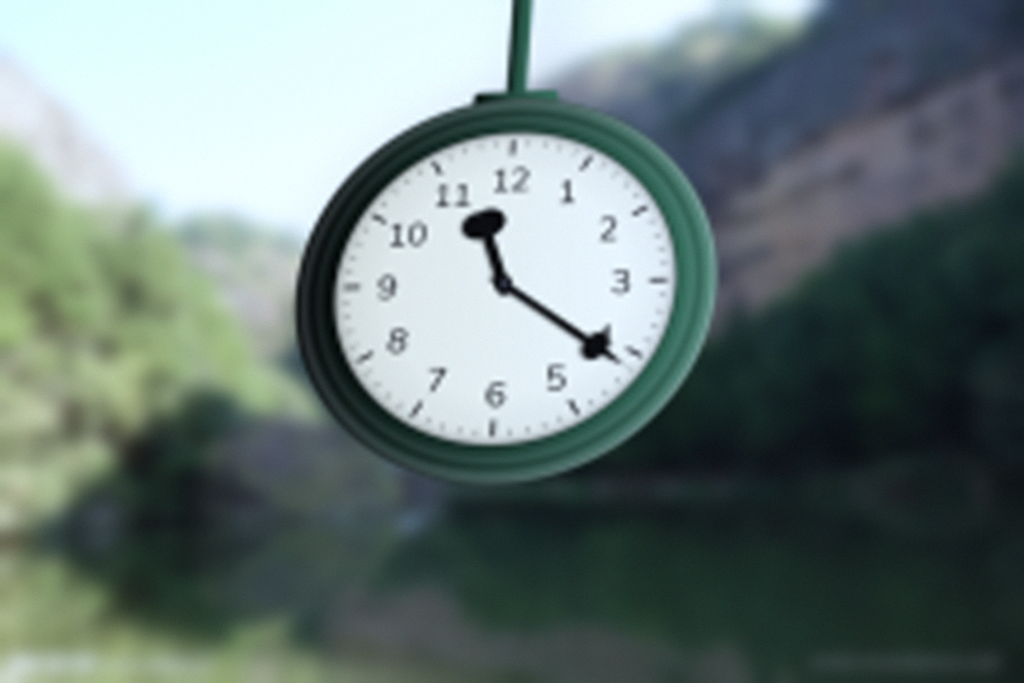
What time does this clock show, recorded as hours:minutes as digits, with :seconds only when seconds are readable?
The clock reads 11:21
